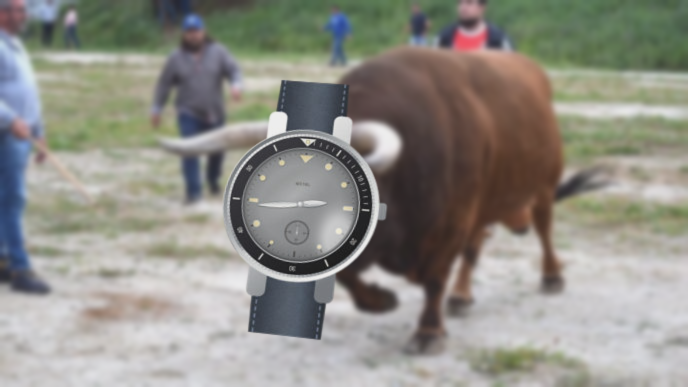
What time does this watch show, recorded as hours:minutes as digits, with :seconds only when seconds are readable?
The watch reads 2:44
